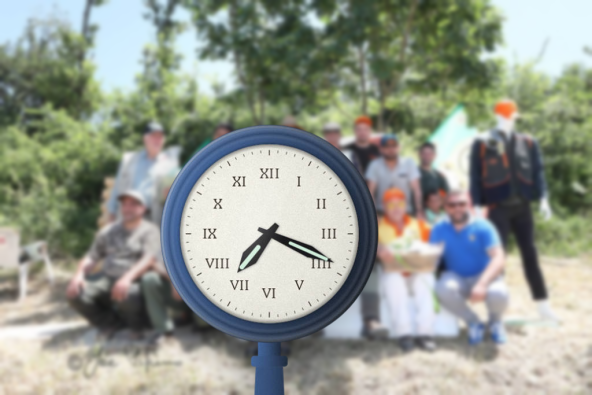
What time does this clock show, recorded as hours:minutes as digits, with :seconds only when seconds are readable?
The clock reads 7:19
